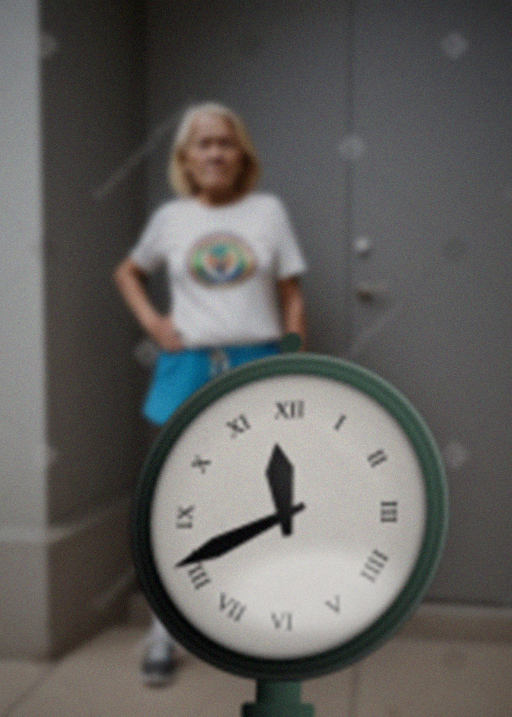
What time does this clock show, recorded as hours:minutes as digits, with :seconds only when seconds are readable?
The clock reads 11:41
